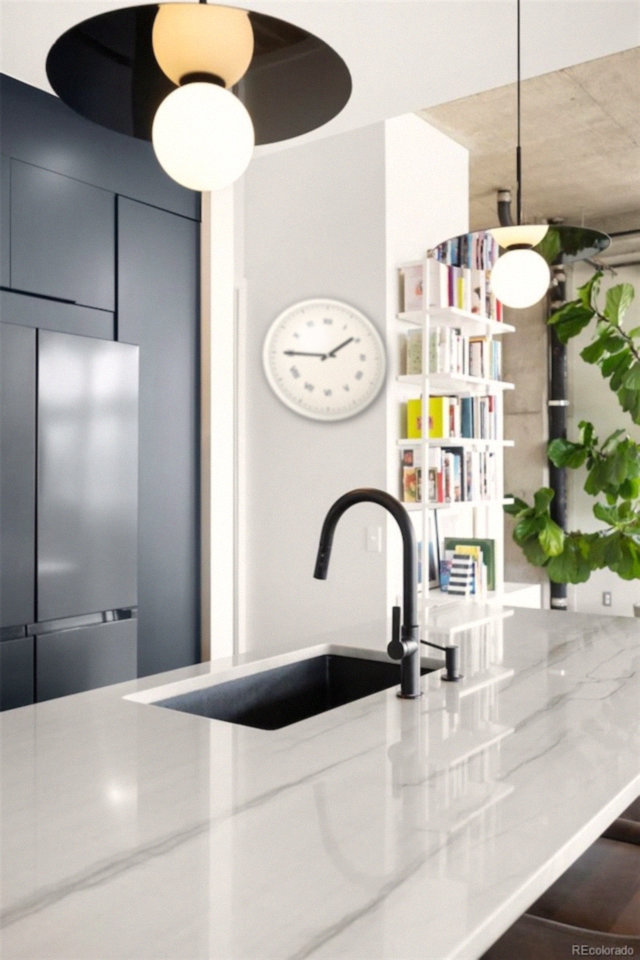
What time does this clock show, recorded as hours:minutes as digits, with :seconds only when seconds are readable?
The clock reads 1:45
